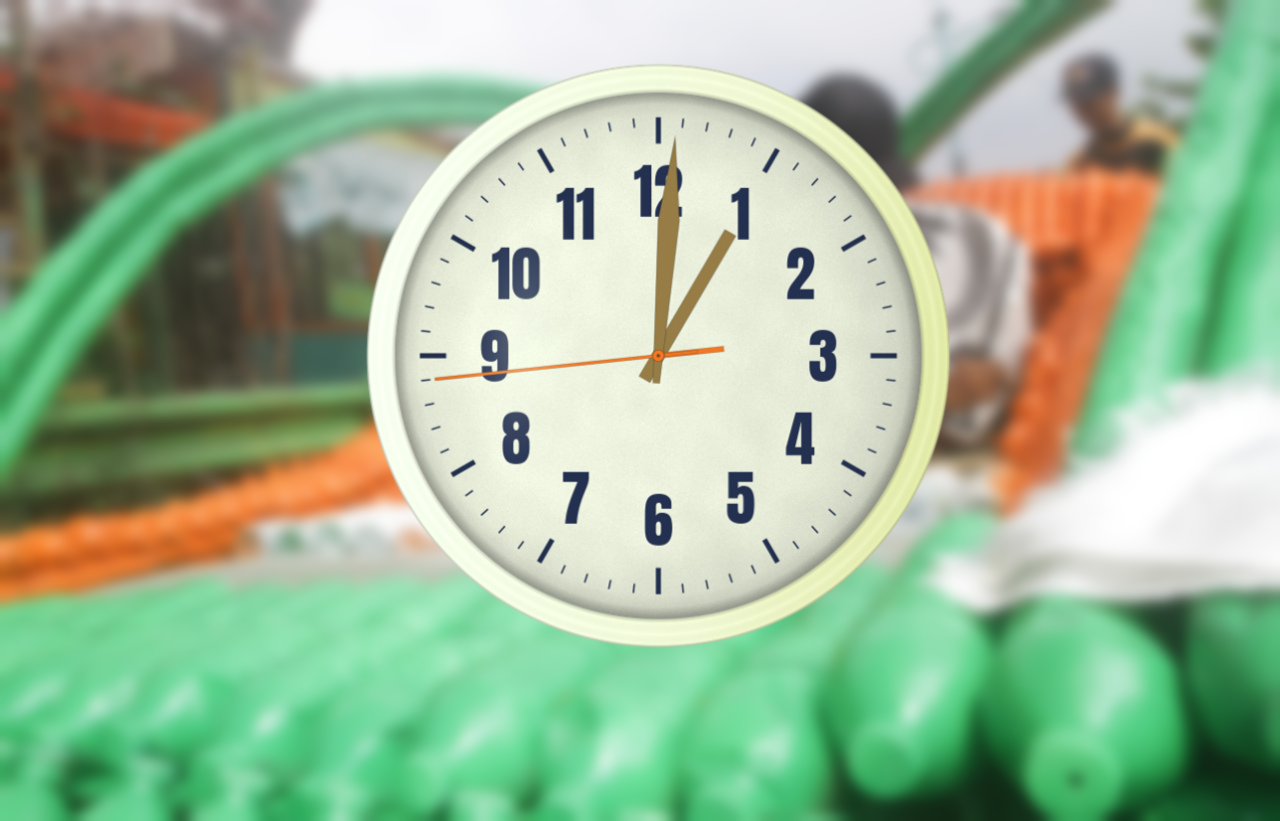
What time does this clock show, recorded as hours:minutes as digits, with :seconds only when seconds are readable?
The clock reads 1:00:44
